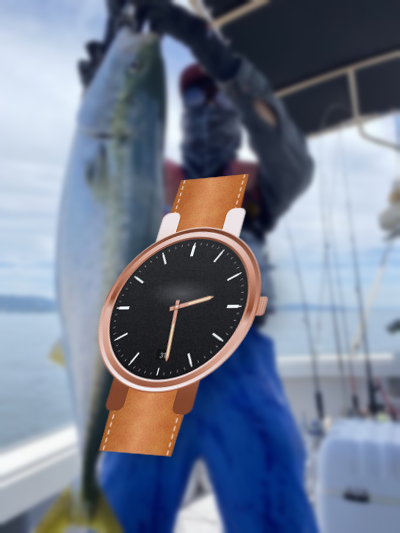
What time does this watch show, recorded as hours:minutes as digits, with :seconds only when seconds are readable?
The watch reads 2:29
